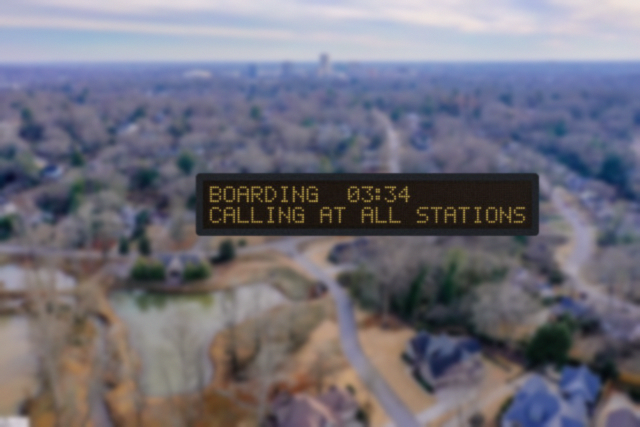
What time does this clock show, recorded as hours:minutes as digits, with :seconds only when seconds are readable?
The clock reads 3:34
